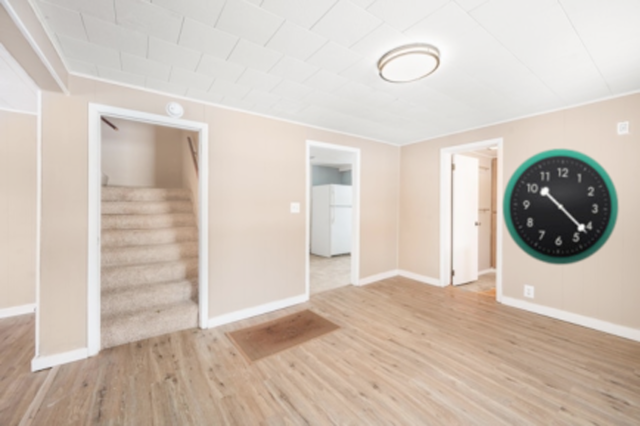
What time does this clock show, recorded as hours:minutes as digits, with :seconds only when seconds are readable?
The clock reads 10:22
